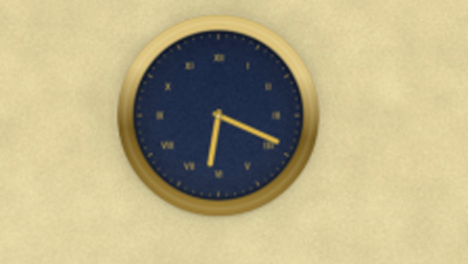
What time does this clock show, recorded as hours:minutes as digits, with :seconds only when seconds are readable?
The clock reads 6:19
